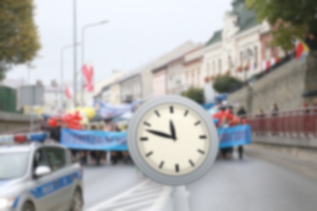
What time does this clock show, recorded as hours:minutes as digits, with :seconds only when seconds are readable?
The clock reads 11:48
